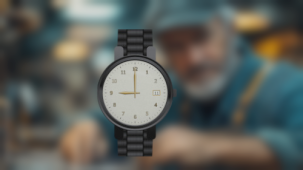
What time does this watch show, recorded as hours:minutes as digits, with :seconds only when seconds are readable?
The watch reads 9:00
